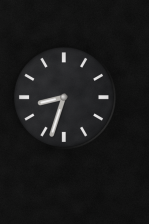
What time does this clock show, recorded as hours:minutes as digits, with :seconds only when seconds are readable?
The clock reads 8:33
